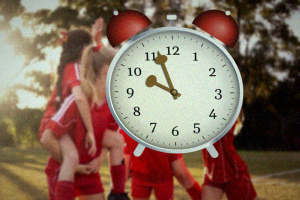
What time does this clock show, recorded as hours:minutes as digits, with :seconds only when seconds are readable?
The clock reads 9:57
